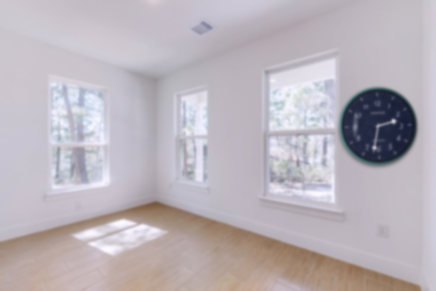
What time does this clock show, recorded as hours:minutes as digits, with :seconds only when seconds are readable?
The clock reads 2:32
